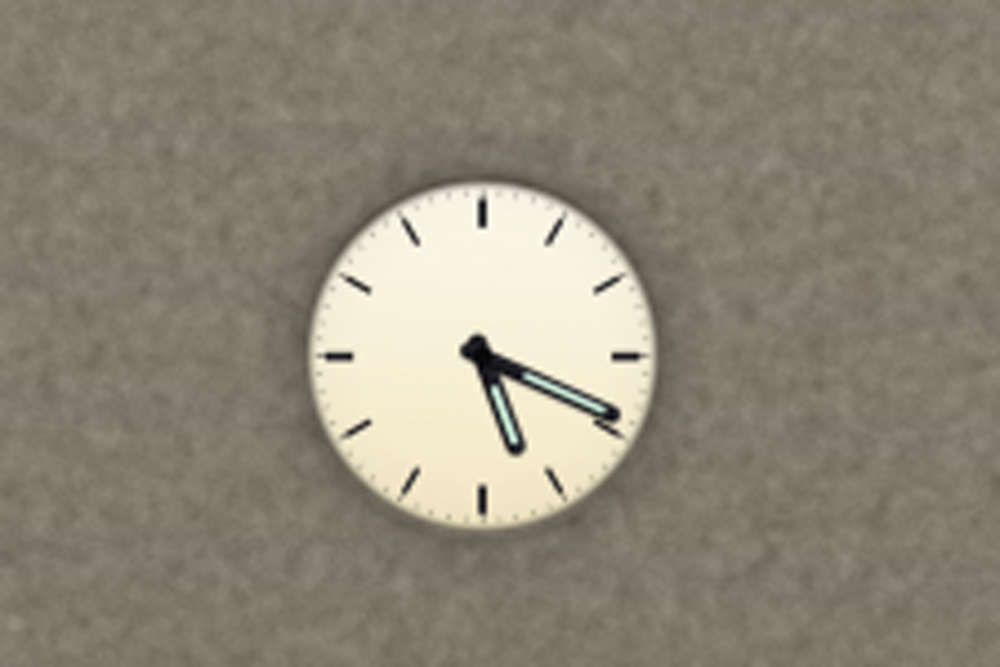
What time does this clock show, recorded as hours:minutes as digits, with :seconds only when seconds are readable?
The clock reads 5:19
